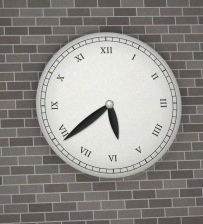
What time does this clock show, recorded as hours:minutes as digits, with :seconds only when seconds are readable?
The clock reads 5:39
